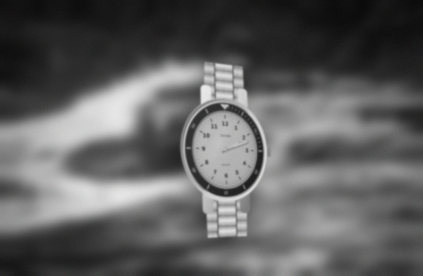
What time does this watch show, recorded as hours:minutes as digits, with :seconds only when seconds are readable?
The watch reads 2:12
